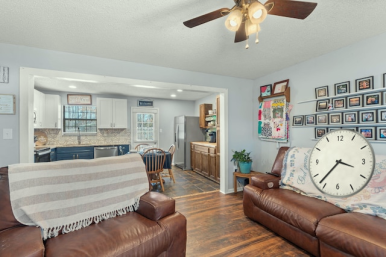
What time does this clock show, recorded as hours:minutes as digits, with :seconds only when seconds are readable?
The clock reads 3:37
